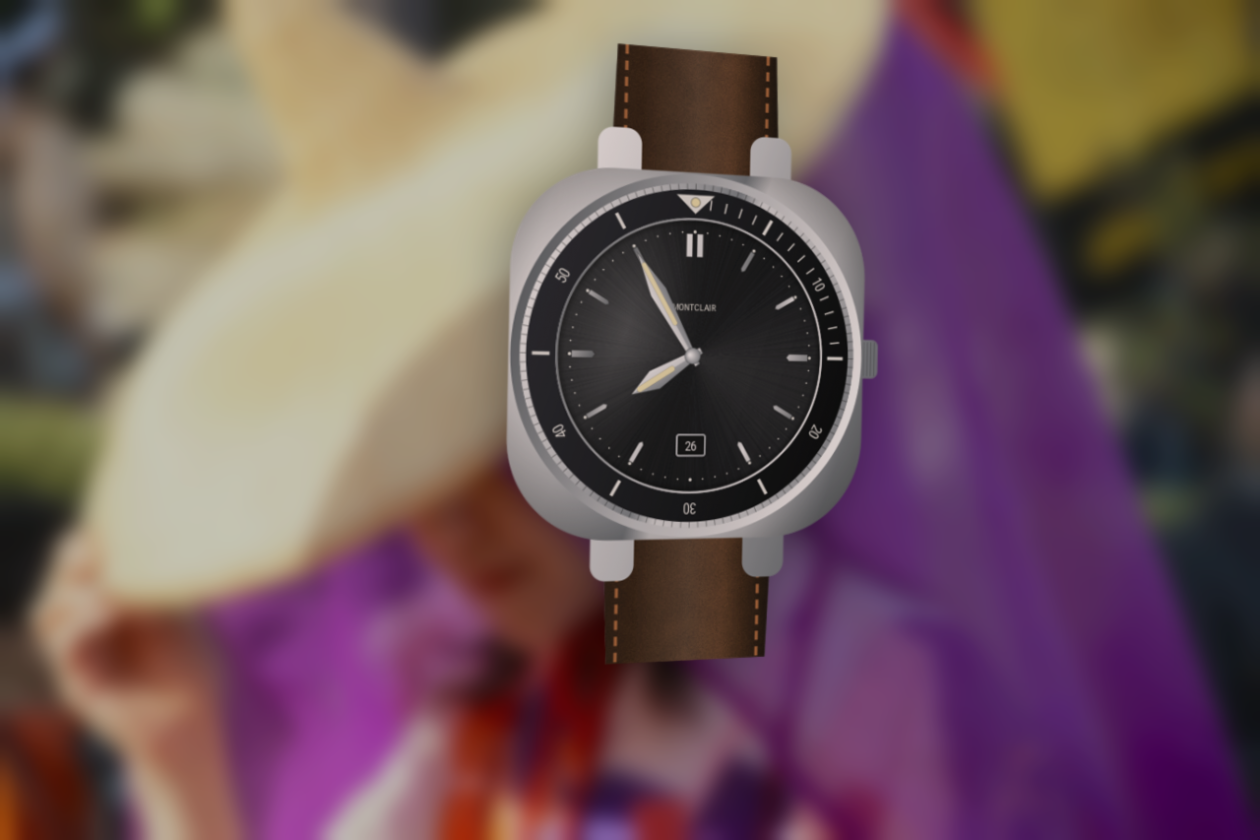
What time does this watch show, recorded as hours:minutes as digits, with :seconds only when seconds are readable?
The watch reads 7:55
